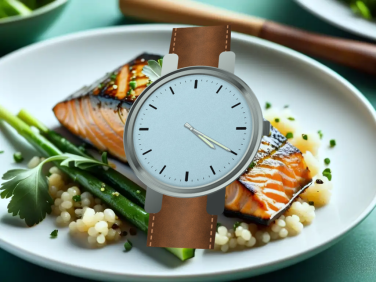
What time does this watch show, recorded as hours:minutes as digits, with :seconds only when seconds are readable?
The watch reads 4:20
